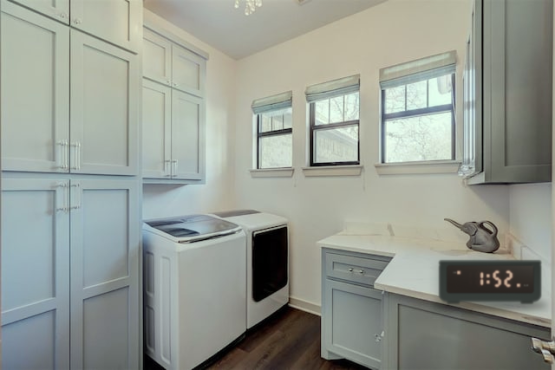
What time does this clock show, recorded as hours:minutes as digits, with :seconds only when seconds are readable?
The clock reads 1:52
